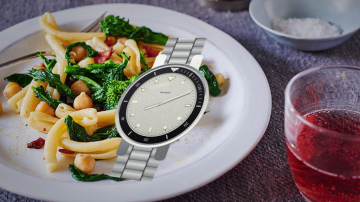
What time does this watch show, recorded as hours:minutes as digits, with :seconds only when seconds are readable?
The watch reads 8:10
